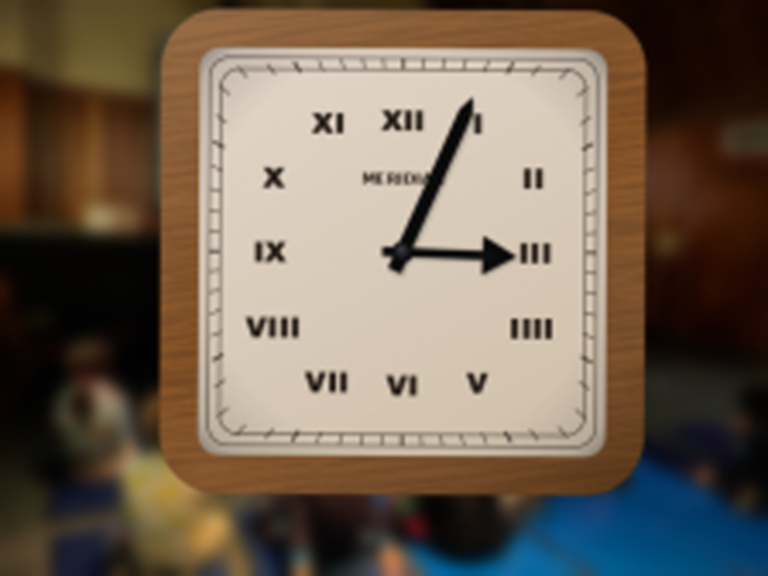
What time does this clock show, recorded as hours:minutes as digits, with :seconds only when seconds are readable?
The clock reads 3:04
